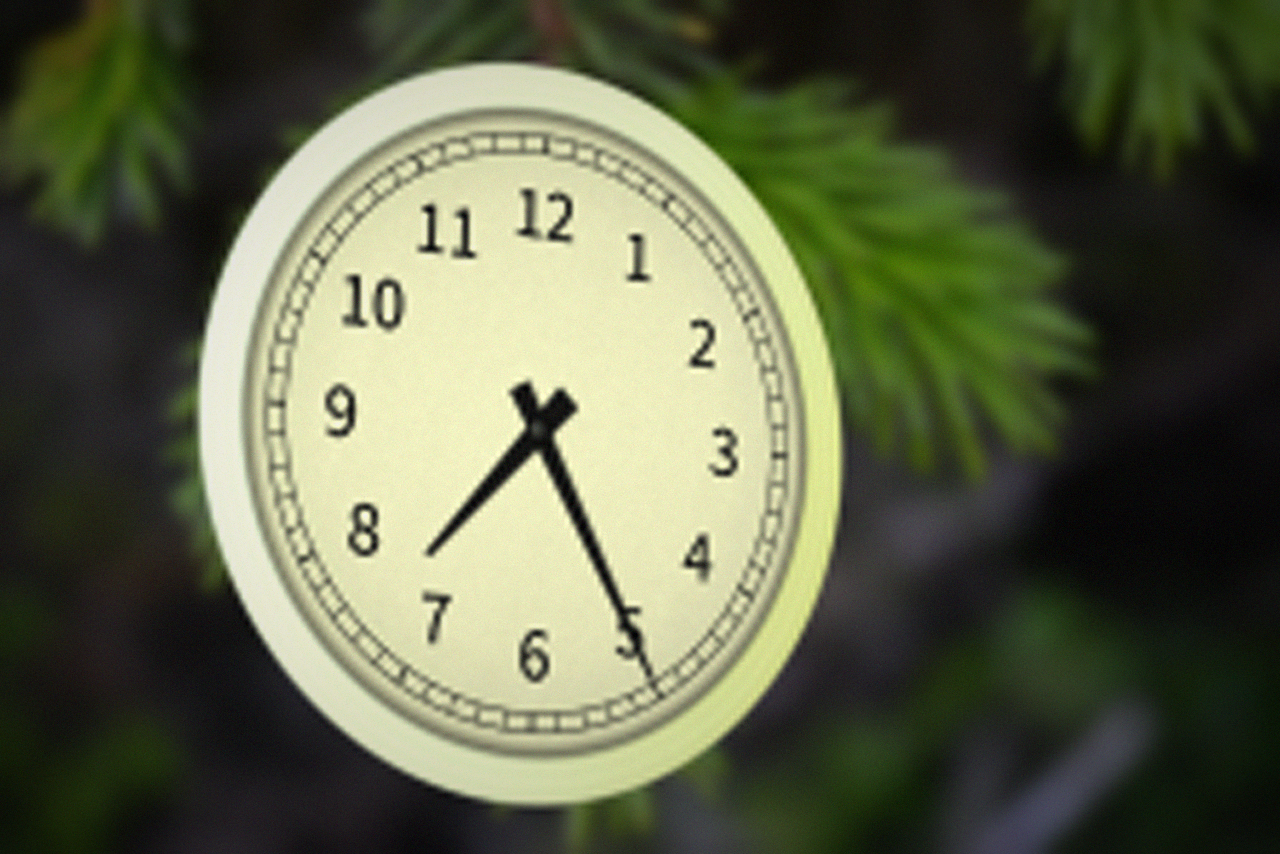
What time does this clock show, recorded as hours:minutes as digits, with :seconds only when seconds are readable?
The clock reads 7:25
